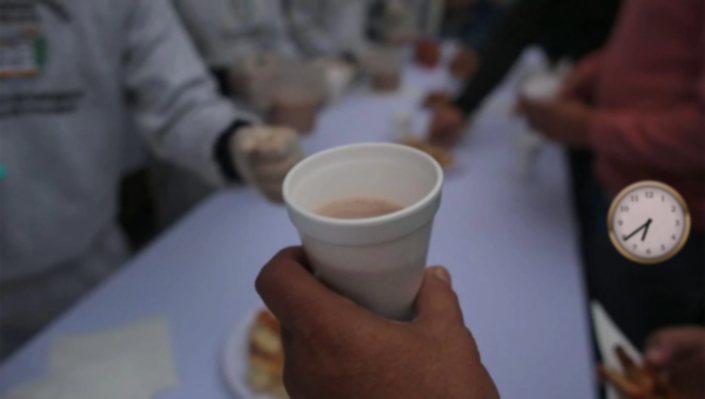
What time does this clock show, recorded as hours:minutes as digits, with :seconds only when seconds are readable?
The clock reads 6:39
